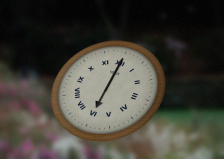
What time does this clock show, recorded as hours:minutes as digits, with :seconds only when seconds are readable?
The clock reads 6:00
